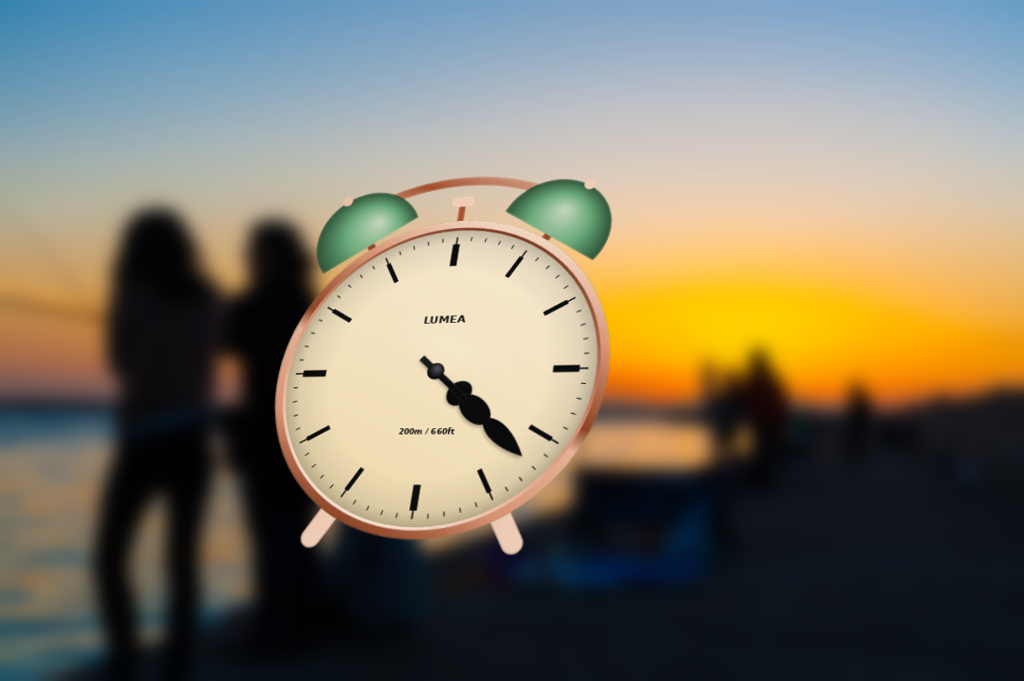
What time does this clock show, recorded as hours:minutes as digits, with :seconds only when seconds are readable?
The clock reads 4:22
